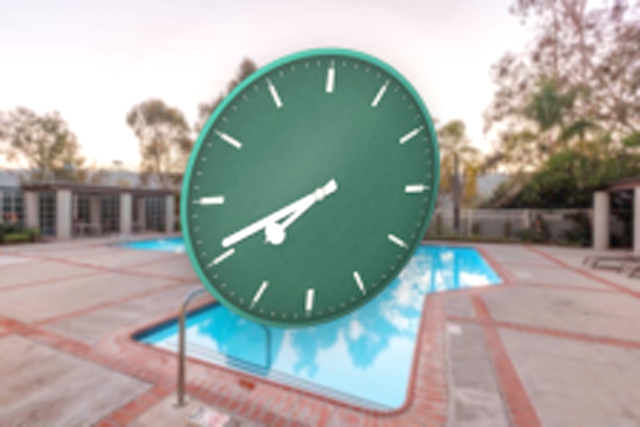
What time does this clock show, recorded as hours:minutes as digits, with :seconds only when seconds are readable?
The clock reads 7:41
